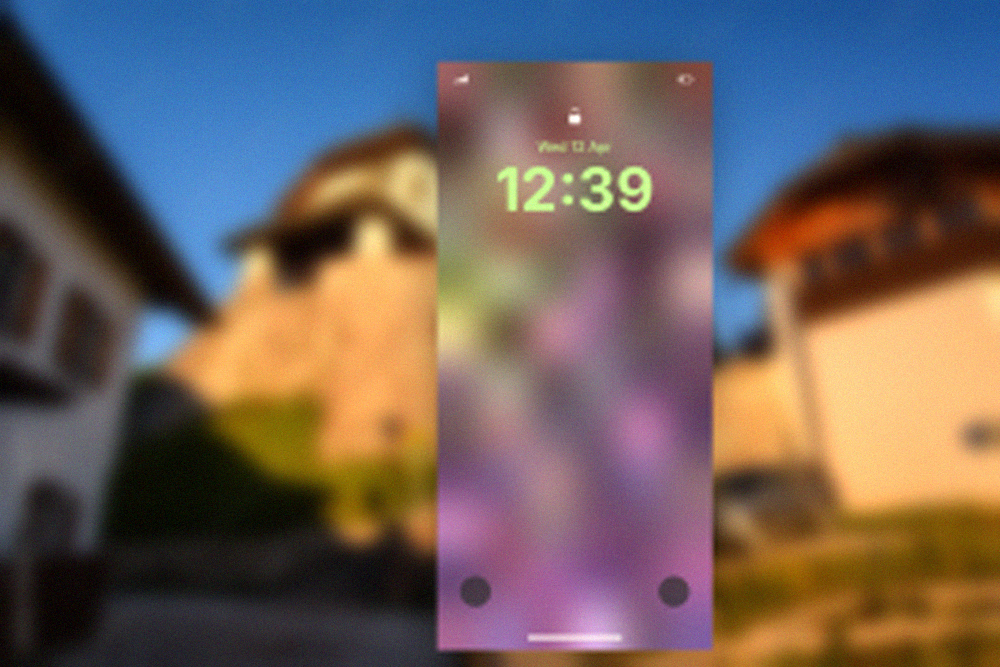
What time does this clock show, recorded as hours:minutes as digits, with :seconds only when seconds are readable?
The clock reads 12:39
